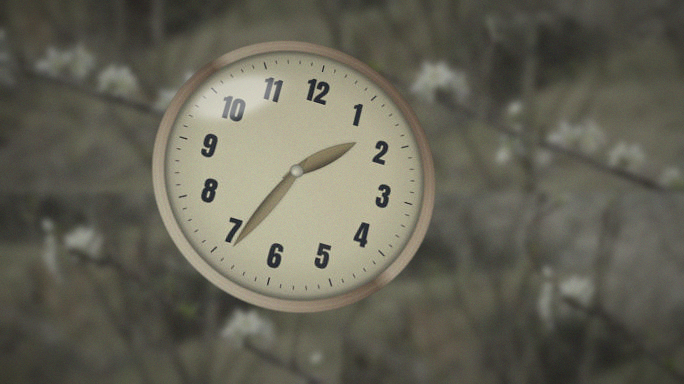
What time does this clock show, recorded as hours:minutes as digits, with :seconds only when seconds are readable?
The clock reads 1:34
